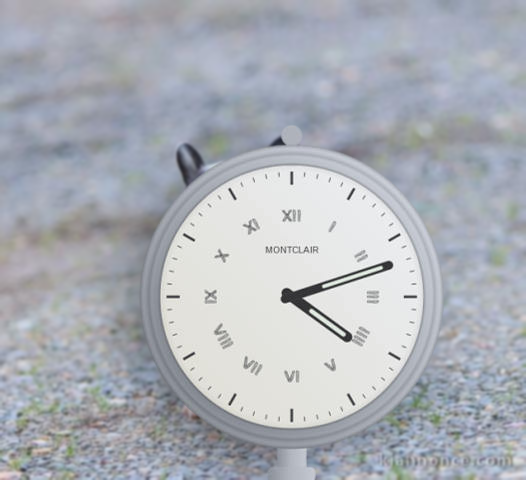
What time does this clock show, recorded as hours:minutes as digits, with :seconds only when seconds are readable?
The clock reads 4:12
